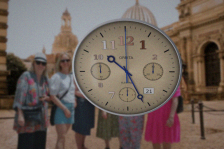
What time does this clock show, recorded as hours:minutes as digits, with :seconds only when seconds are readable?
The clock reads 10:26
